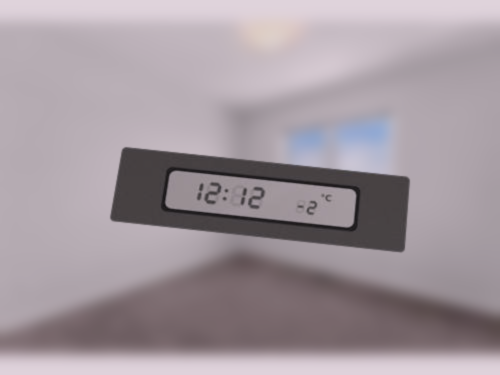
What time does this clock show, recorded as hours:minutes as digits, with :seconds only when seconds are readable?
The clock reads 12:12
